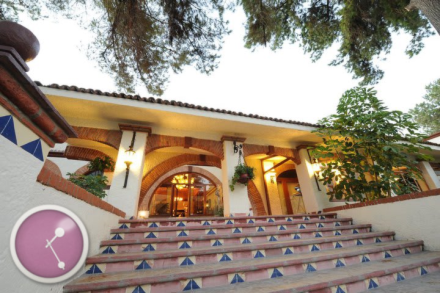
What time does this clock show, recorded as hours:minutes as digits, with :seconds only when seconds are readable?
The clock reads 1:25
